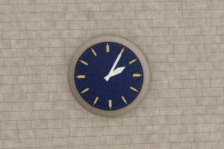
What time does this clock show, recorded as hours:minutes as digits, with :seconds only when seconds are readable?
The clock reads 2:05
